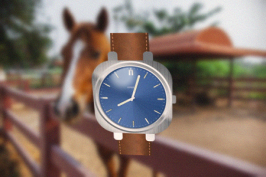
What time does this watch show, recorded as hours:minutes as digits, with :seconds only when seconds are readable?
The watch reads 8:03
